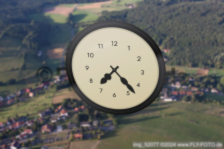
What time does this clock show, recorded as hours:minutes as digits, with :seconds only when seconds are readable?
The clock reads 7:23
